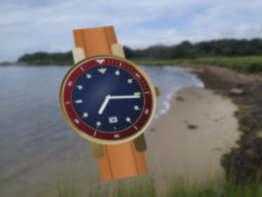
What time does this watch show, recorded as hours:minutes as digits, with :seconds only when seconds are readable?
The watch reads 7:16
